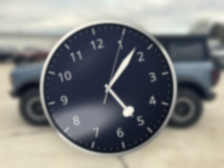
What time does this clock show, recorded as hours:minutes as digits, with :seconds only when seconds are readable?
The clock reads 5:08:05
